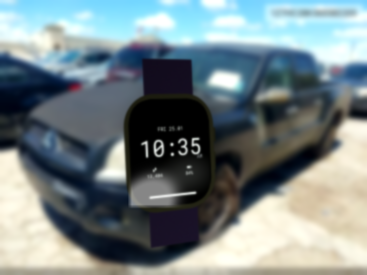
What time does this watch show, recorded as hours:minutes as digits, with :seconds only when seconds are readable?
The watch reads 10:35
